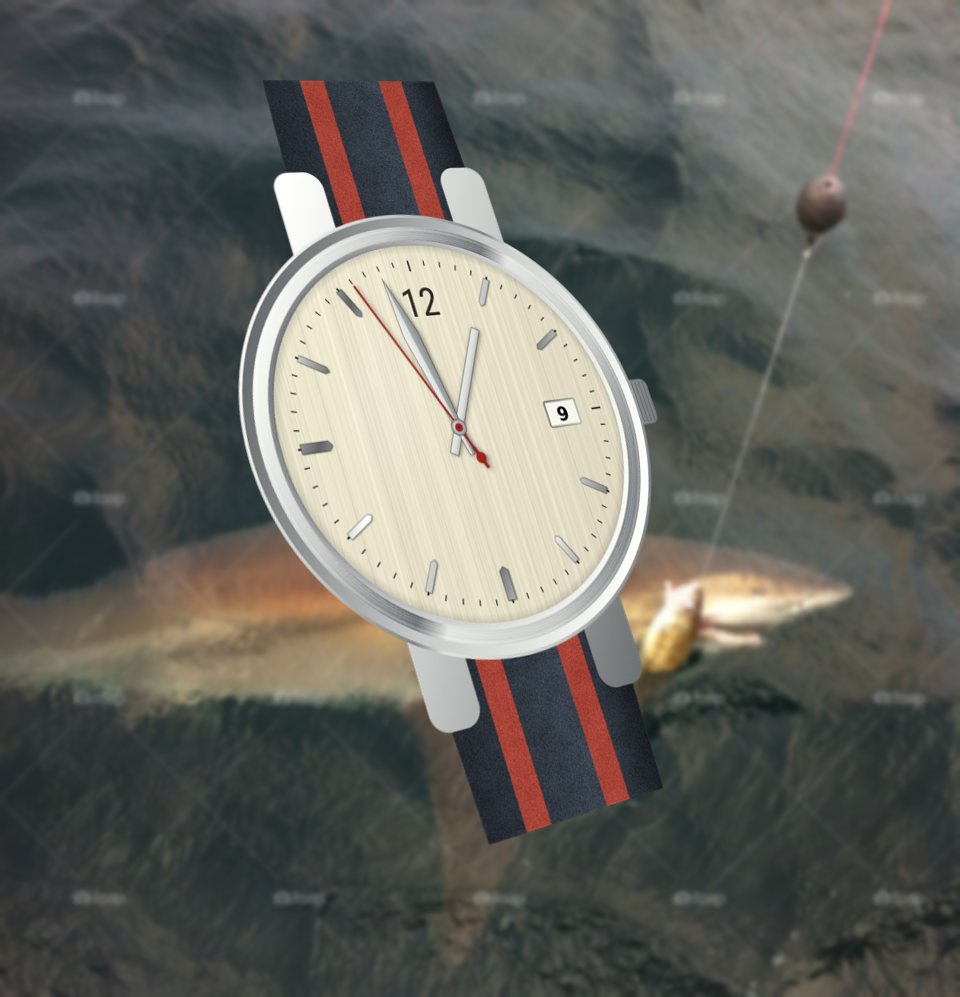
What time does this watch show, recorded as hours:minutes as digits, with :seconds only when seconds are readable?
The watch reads 12:57:56
